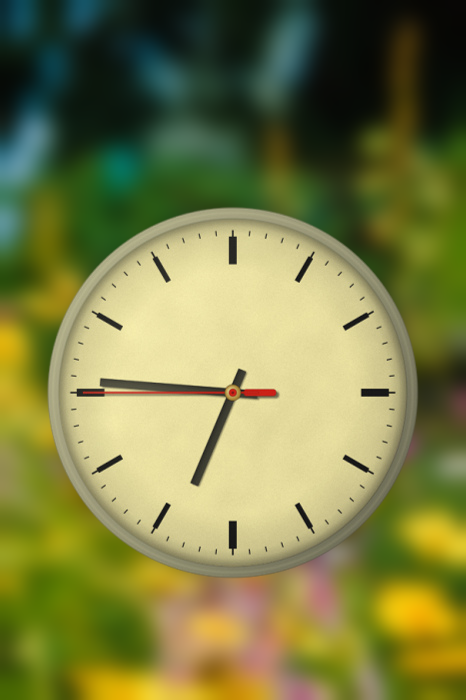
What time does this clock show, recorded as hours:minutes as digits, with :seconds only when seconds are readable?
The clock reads 6:45:45
